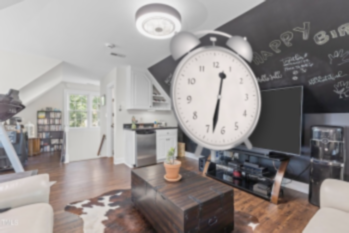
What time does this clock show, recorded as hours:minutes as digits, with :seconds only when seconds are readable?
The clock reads 12:33
